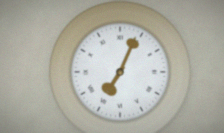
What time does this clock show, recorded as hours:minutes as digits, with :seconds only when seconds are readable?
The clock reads 7:04
